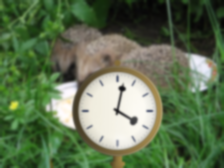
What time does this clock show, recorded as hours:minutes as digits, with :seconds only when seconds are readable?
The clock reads 4:02
